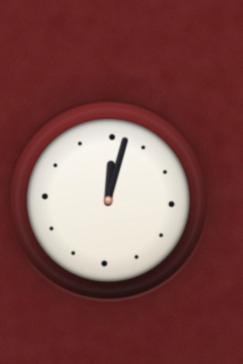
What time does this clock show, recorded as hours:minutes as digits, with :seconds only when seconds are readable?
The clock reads 12:02
